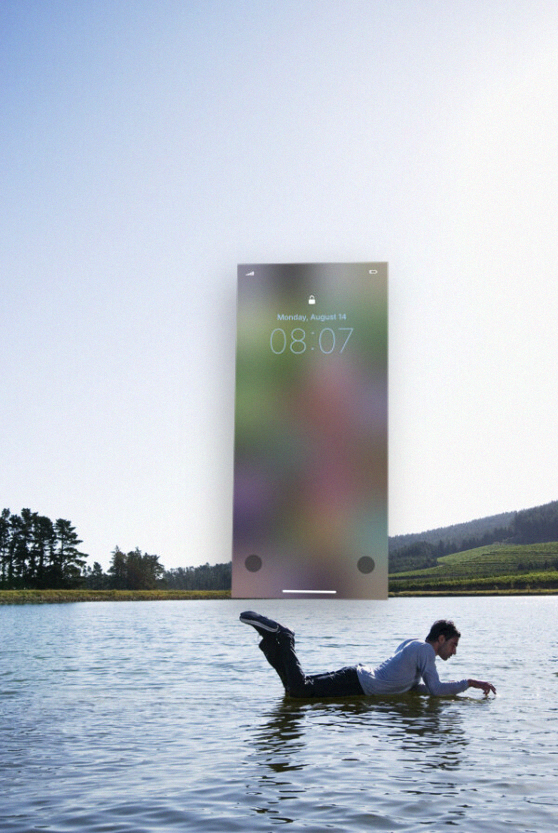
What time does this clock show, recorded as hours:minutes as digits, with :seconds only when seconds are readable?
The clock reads 8:07
